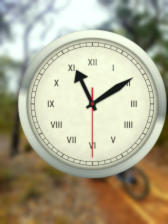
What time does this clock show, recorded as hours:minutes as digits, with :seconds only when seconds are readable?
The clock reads 11:09:30
